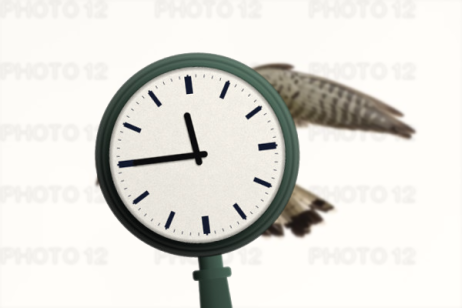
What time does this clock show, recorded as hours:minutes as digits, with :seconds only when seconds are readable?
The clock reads 11:45
